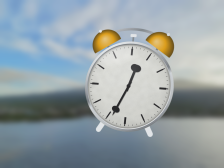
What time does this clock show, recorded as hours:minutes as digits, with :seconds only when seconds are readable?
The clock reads 12:34
